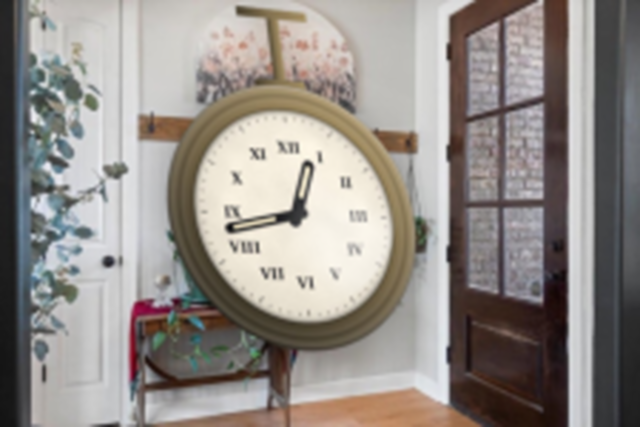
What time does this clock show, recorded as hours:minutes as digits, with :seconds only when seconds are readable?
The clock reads 12:43
